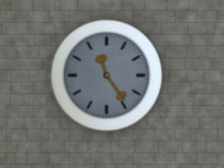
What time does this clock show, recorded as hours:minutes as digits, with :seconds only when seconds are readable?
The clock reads 11:24
